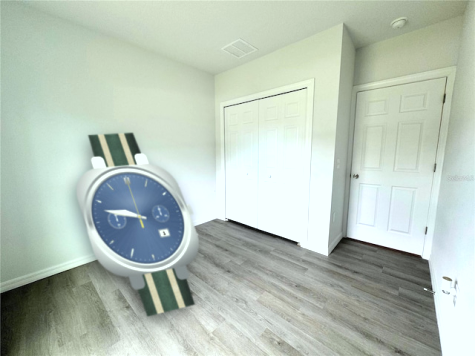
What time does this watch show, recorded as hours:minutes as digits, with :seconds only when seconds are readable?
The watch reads 9:48
